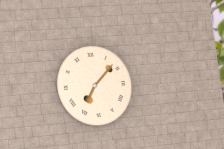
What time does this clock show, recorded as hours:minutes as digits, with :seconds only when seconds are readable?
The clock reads 7:08
